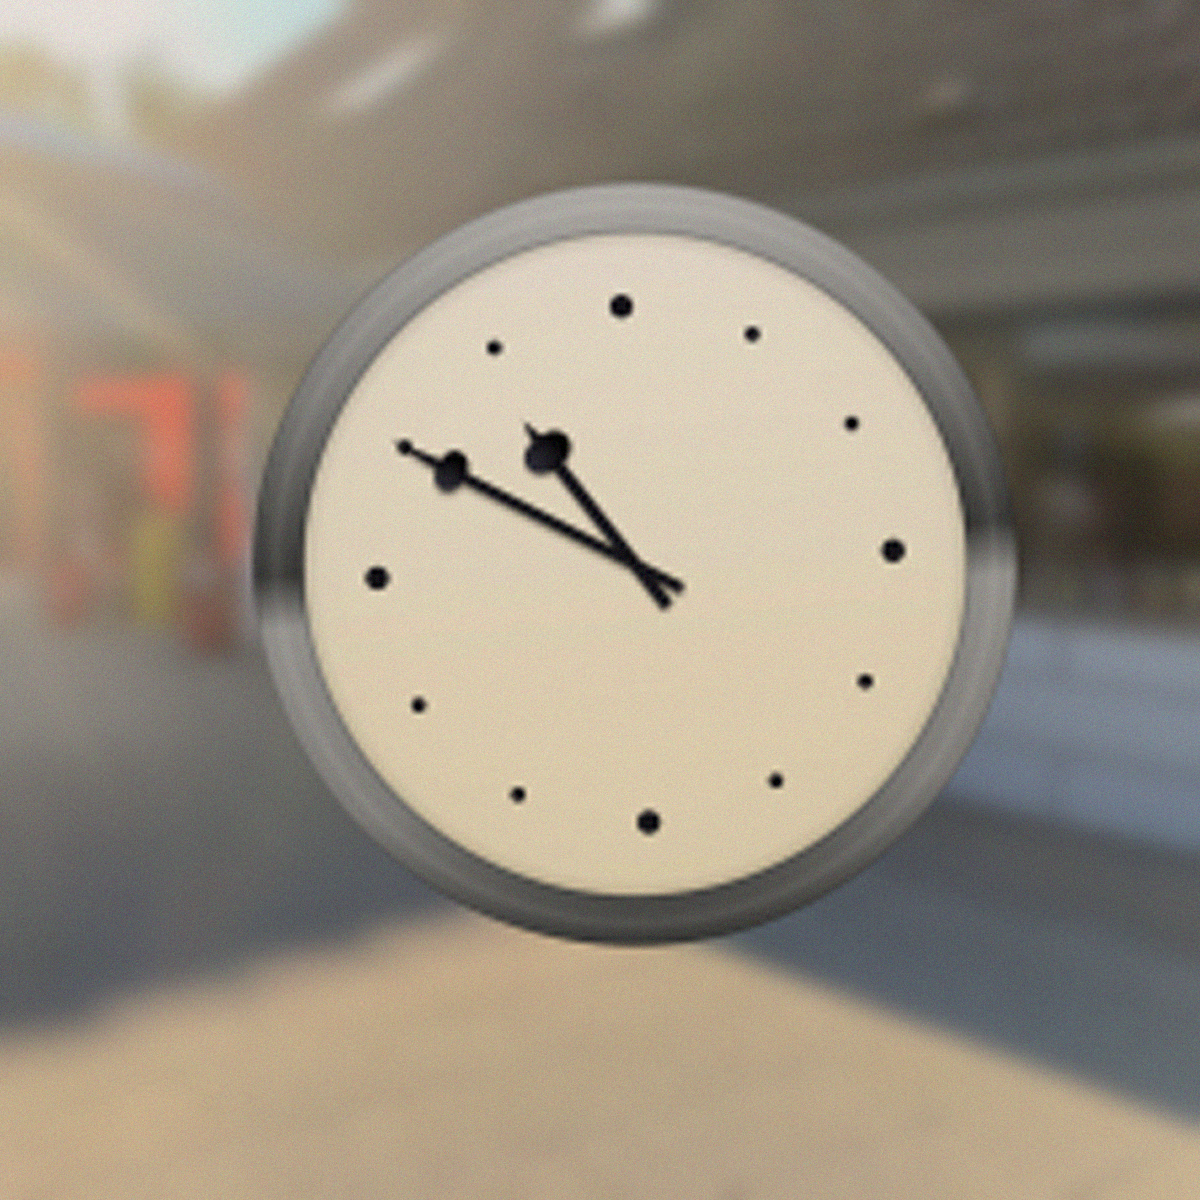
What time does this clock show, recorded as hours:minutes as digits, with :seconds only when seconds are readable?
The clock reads 10:50
